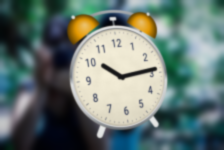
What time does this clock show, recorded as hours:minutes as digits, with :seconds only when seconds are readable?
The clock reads 10:14
